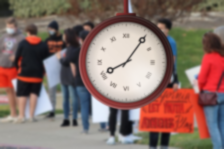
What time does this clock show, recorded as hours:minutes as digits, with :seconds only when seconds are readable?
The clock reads 8:06
